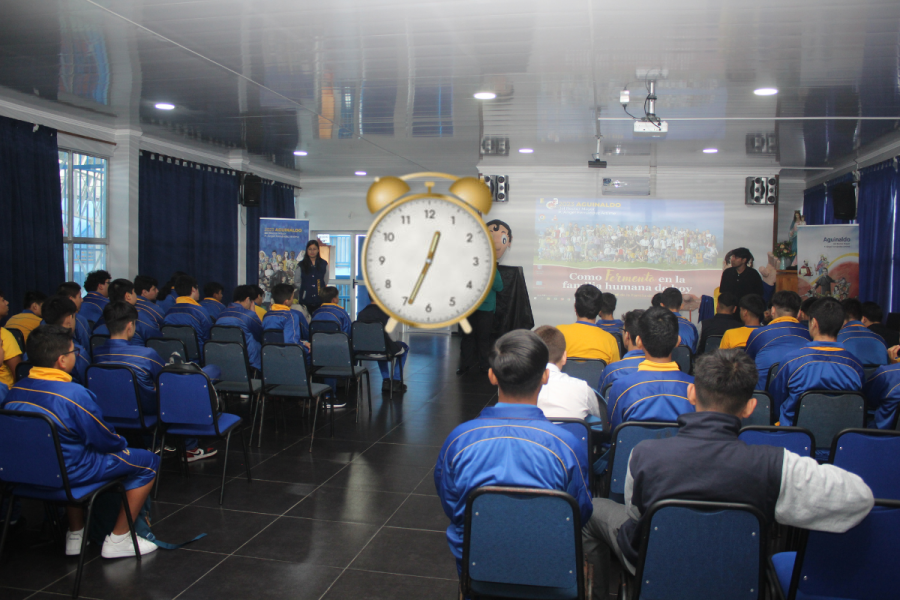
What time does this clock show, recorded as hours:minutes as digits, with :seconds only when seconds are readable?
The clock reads 12:34
